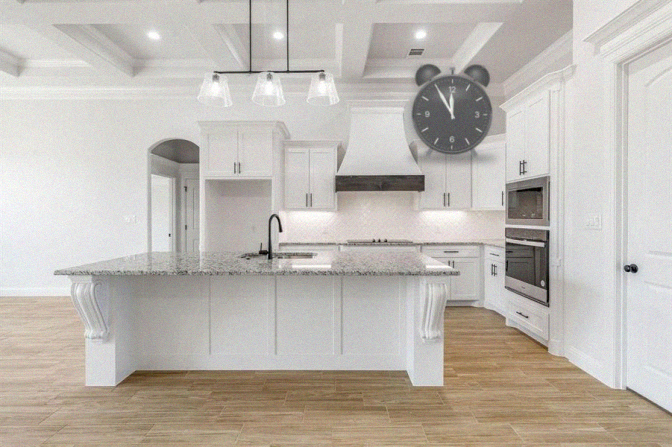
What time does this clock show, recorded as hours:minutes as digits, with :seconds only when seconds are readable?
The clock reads 11:55
